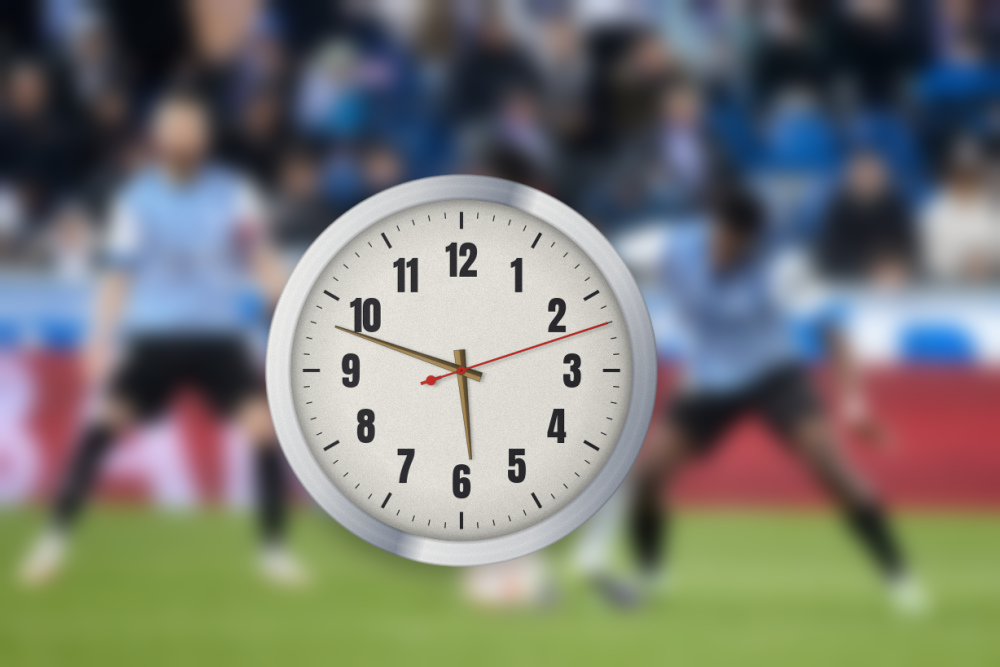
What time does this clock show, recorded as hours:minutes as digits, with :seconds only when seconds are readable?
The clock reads 5:48:12
